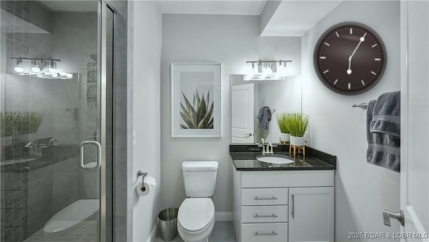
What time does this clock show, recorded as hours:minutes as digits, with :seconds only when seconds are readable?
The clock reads 6:05
